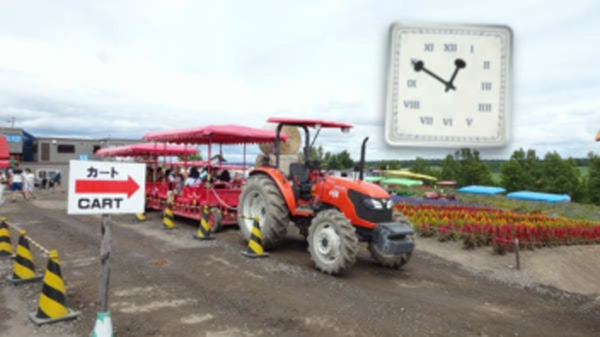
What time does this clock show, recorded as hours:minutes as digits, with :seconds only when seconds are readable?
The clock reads 12:50
